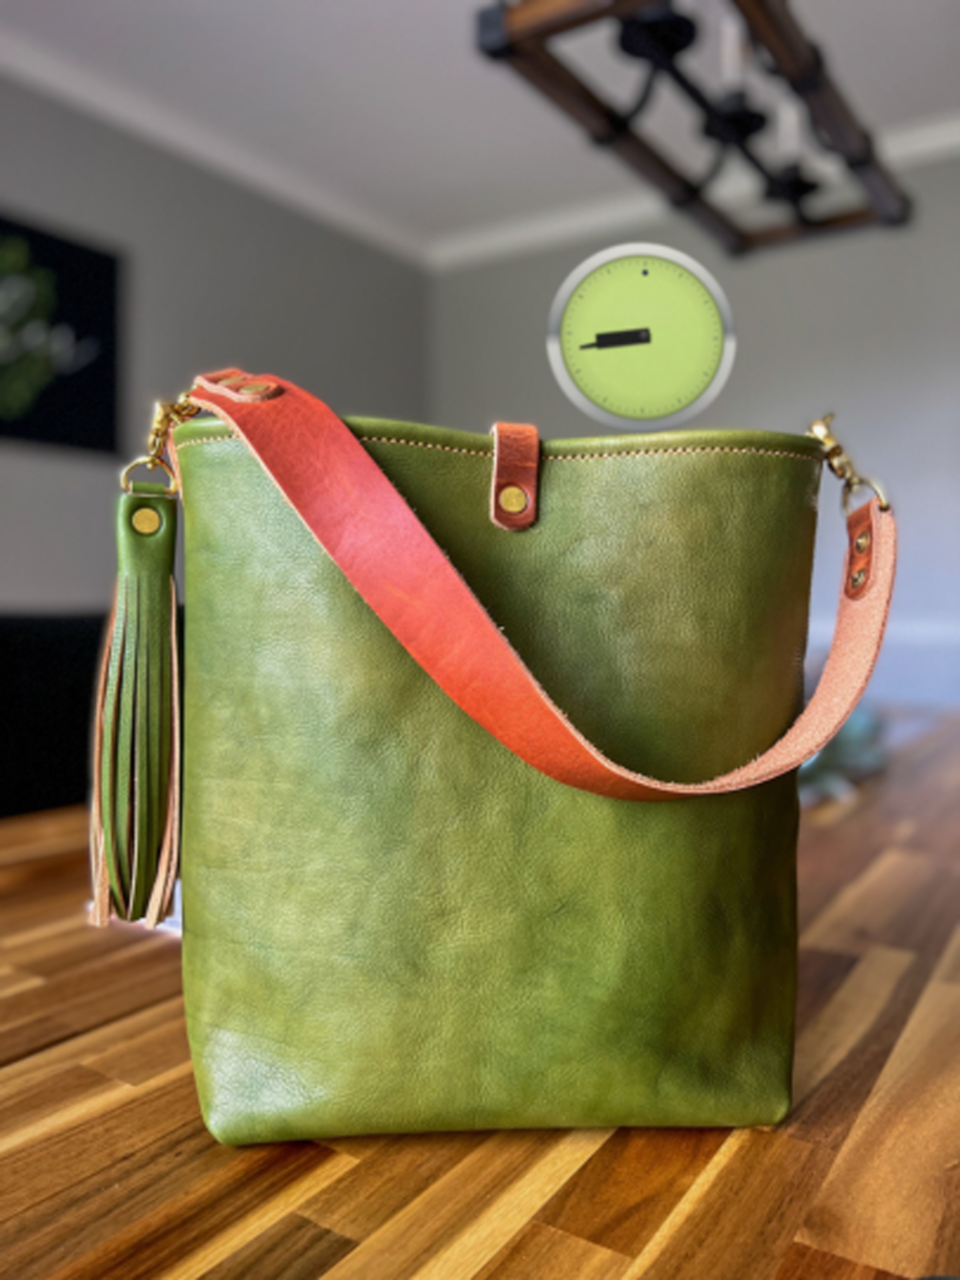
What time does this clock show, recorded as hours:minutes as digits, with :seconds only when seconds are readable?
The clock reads 8:43
